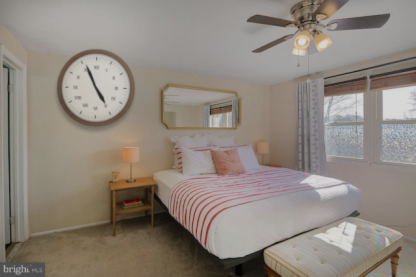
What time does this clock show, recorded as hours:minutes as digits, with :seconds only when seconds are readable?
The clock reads 4:56
